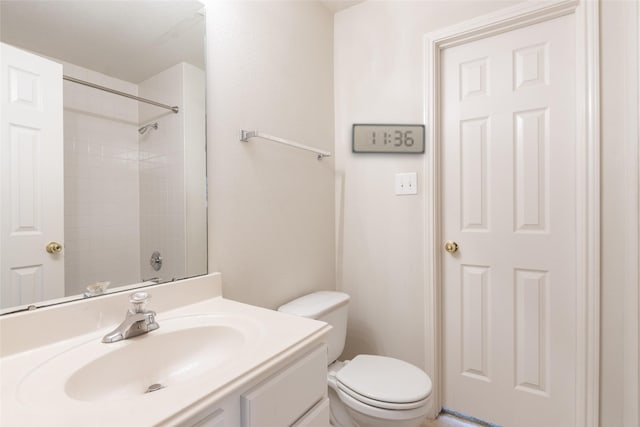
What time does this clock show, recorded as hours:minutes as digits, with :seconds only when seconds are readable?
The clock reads 11:36
